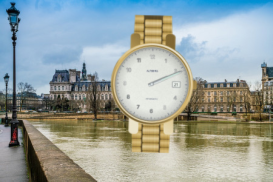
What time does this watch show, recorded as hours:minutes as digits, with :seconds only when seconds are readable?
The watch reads 2:11
